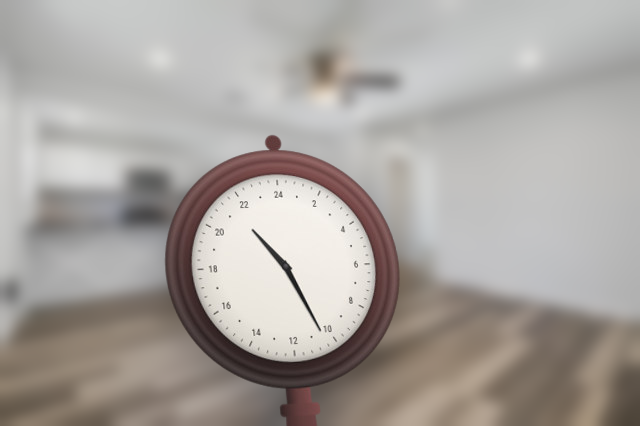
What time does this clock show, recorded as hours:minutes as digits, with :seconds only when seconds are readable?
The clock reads 21:26
